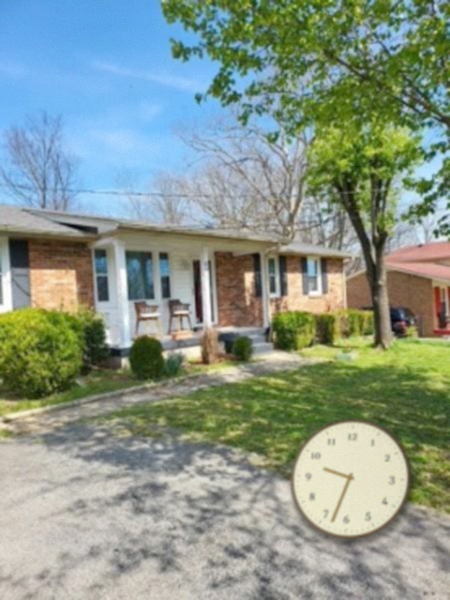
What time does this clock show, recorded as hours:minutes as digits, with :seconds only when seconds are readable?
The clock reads 9:33
